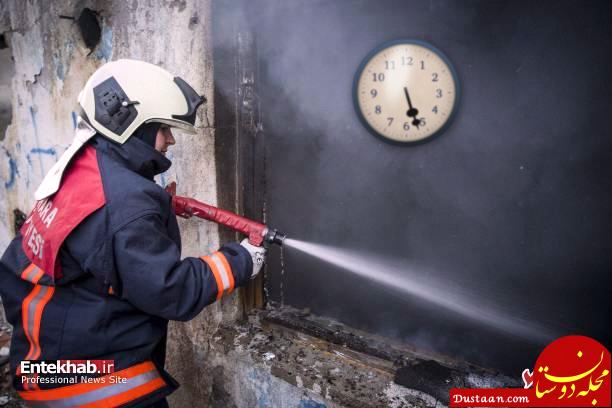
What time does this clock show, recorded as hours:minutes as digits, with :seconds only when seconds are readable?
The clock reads 5:27
